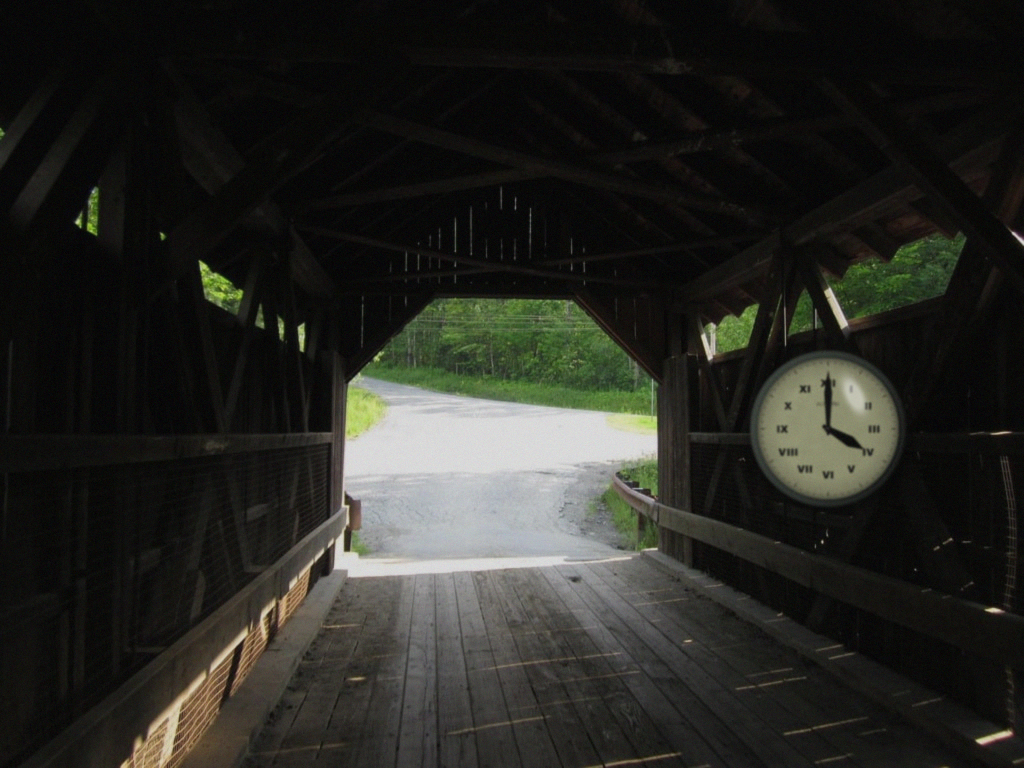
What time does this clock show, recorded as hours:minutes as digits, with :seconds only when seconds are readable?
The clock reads 4:00
